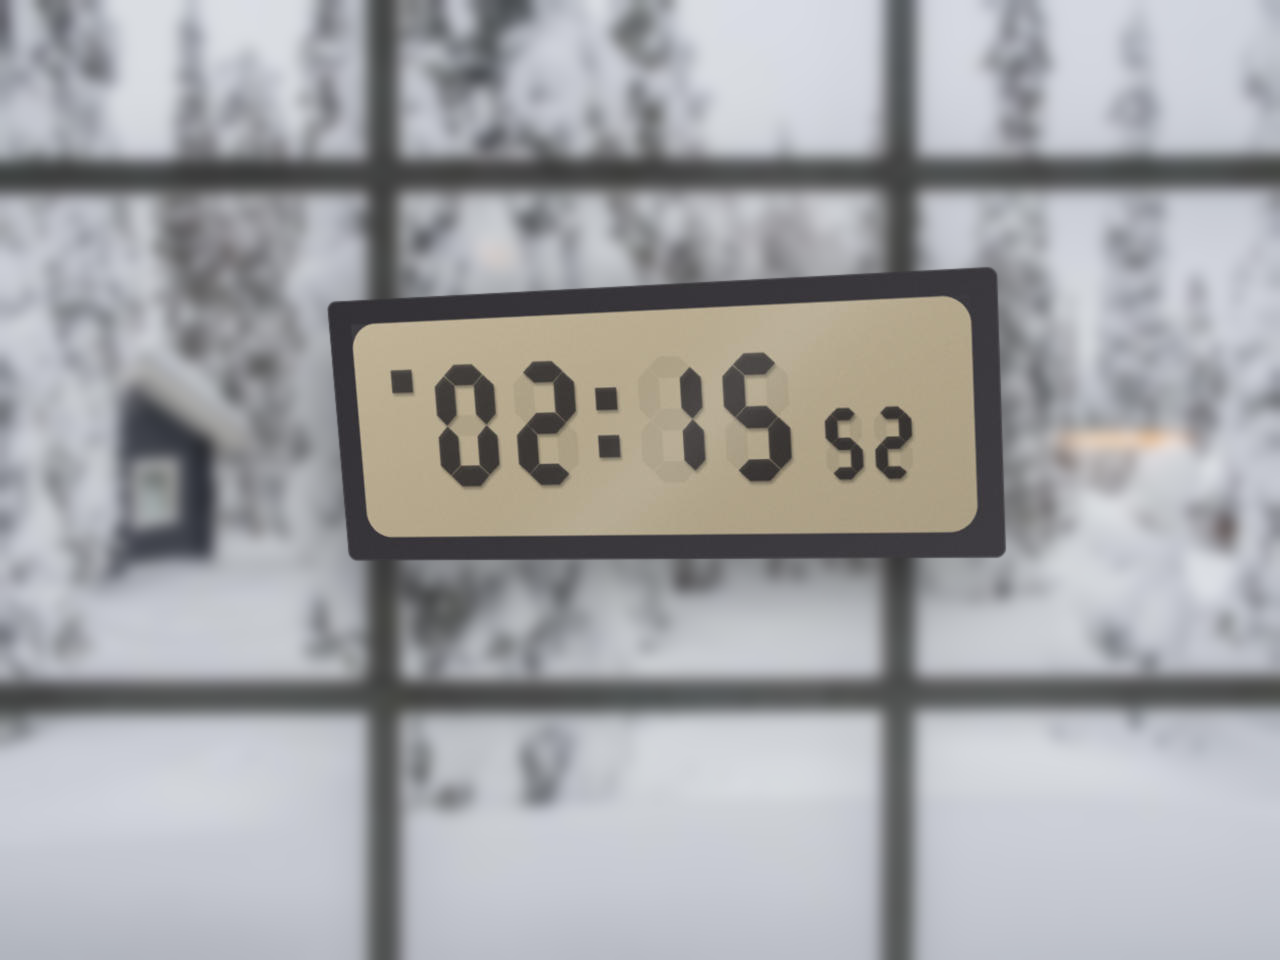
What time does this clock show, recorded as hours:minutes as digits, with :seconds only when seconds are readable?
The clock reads 2:15:52
